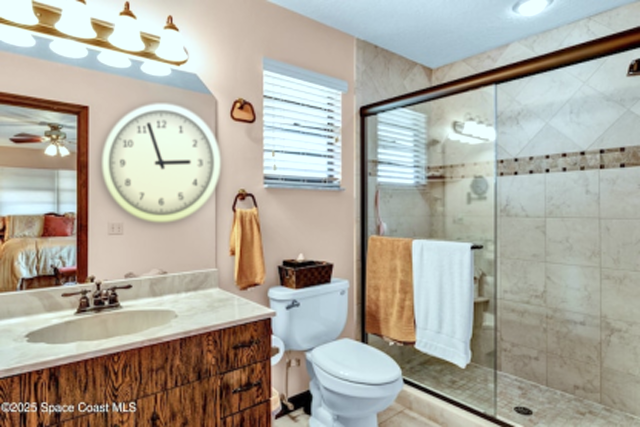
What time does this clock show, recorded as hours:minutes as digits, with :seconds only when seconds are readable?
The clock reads 2:57
